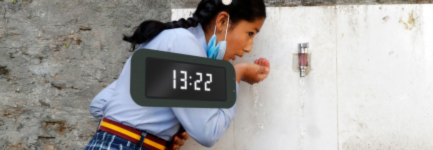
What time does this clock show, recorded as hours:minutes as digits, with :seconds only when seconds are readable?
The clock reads 13:22
